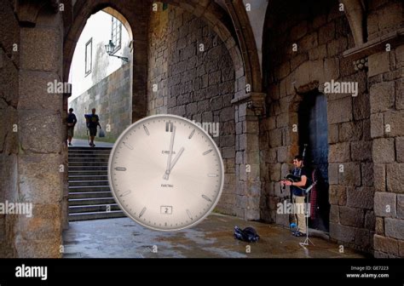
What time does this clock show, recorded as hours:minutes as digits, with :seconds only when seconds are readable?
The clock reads 1:01
